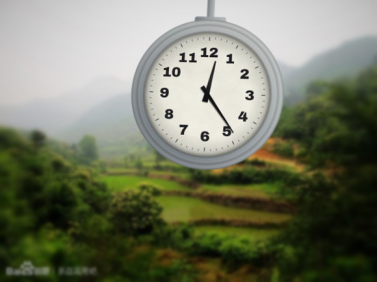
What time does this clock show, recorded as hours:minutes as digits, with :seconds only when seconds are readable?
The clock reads 12:24
